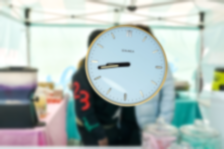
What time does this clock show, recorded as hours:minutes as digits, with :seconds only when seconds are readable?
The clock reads 8:43
